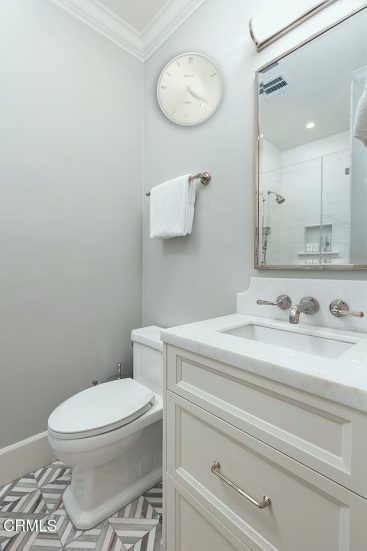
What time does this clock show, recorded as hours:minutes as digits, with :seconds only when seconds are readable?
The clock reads 4:20
